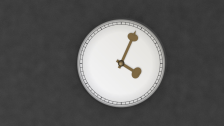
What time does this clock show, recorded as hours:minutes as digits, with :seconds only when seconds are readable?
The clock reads 4:04
